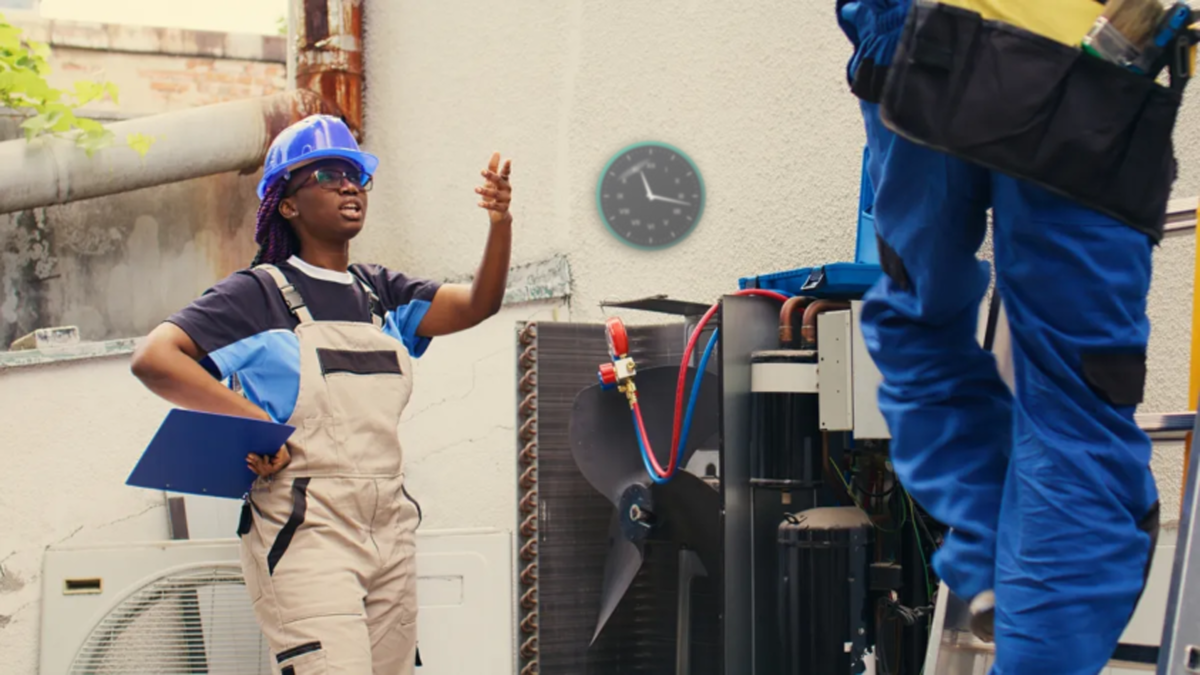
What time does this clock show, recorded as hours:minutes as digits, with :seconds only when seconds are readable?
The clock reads 11:17
